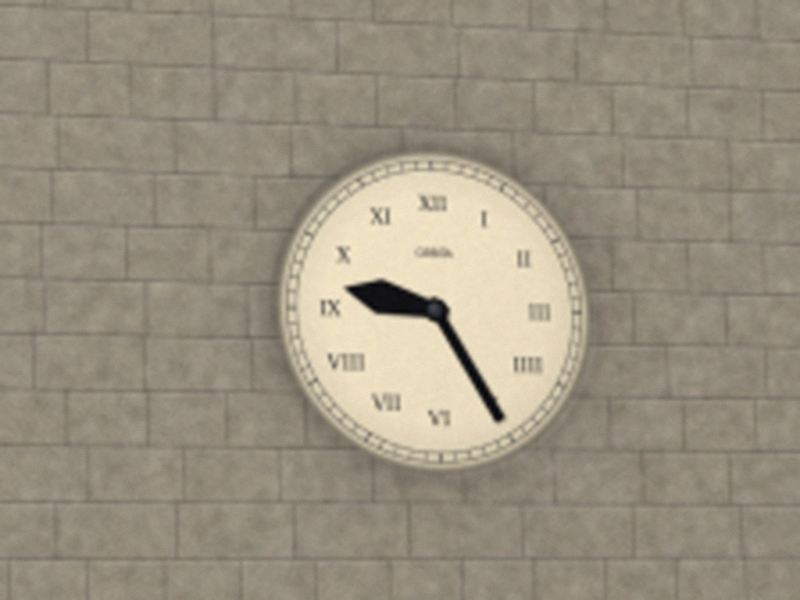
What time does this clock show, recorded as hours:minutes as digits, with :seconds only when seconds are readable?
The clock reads 9:25
